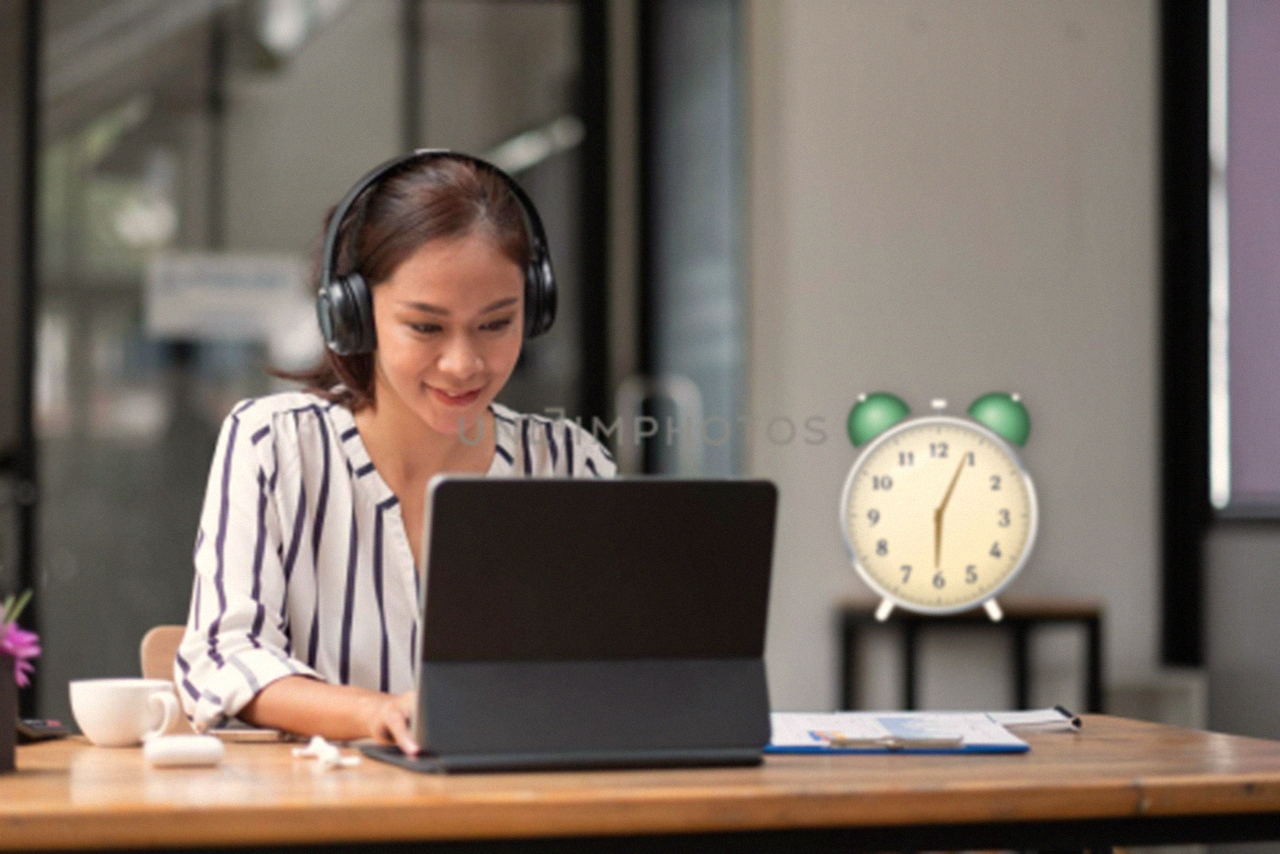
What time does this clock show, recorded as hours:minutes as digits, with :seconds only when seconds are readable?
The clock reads 6:04
